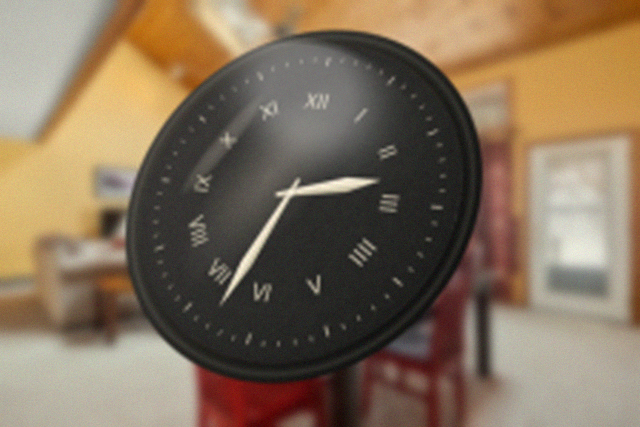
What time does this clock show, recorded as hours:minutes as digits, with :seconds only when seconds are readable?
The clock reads 2:33
